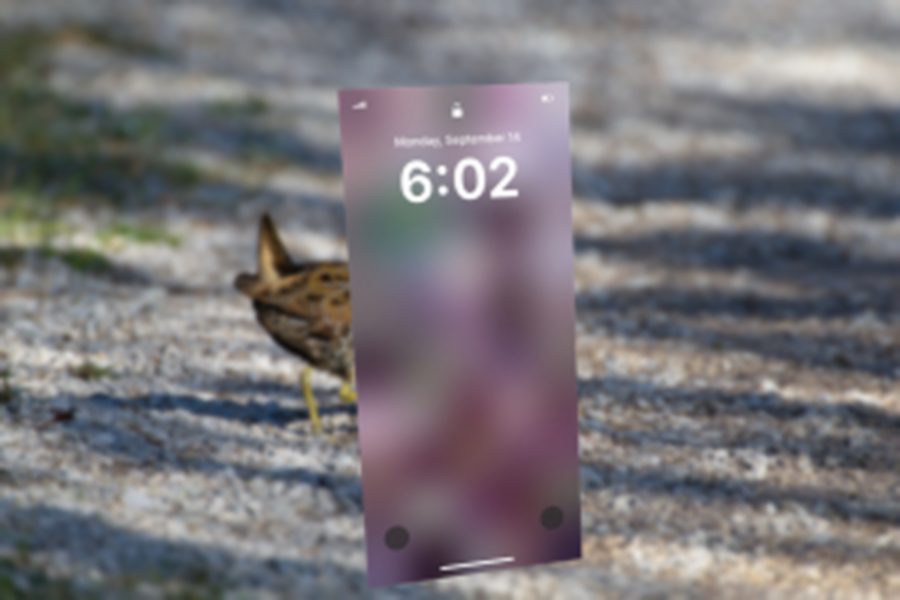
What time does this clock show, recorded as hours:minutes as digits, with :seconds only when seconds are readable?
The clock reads 6:02
